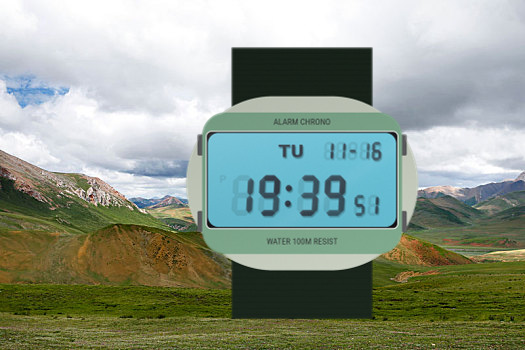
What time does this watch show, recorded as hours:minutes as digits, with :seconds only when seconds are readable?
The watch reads 19:39:51
